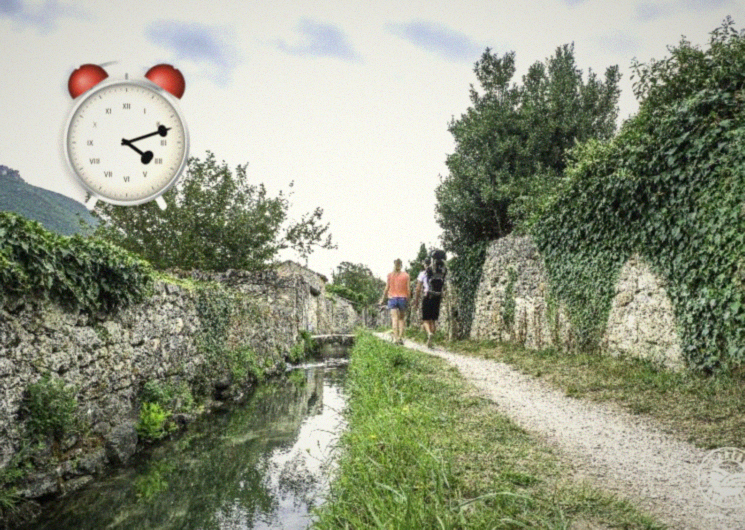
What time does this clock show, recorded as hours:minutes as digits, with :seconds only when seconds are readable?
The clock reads 4:12
